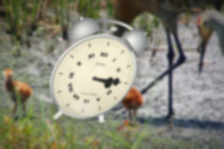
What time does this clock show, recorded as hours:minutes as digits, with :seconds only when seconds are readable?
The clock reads 3:15
